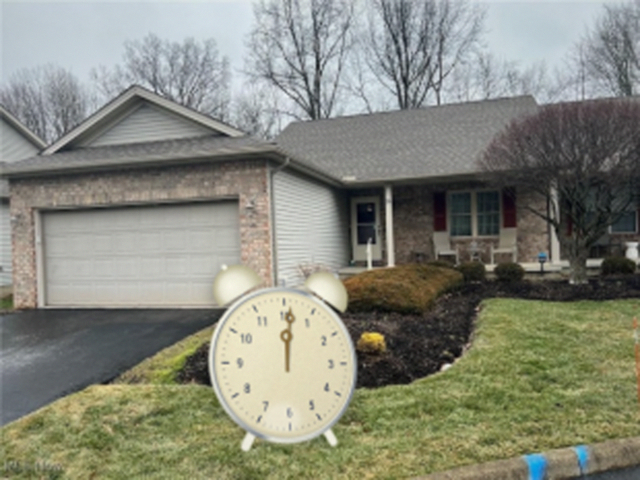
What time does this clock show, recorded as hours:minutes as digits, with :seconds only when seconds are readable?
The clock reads 12:01
